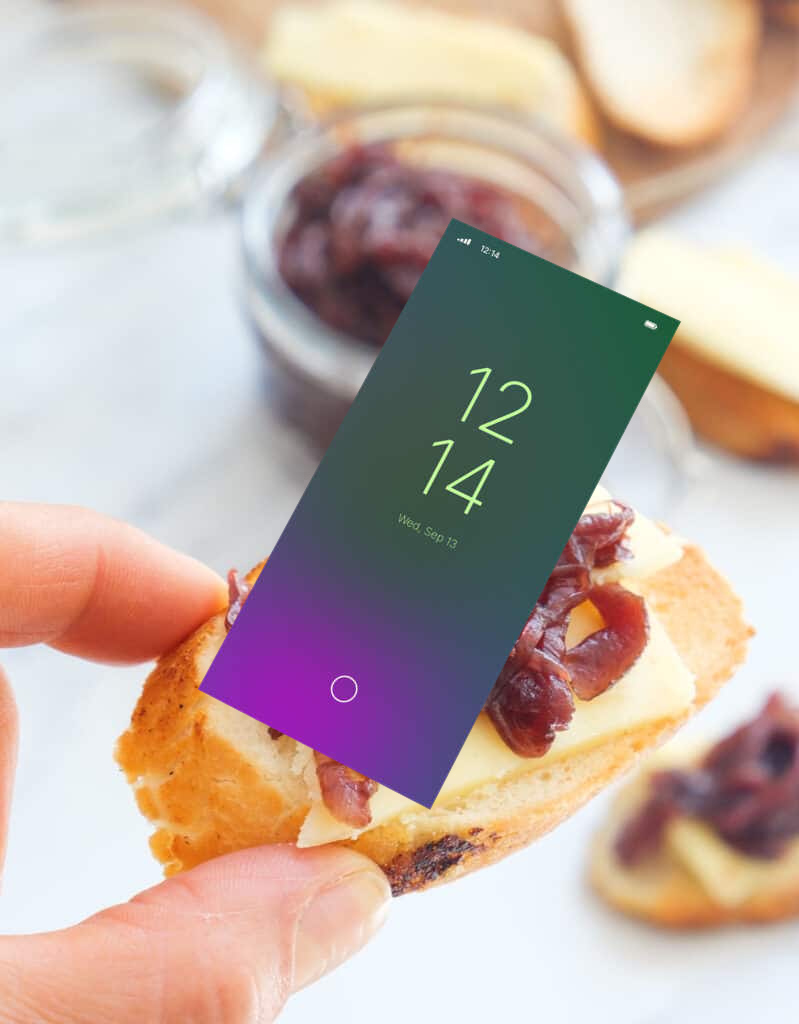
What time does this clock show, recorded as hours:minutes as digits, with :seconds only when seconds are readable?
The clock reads 12:14
